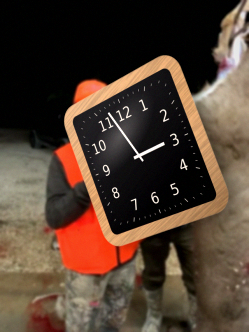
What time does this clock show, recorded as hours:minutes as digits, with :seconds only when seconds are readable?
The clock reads 2:57
